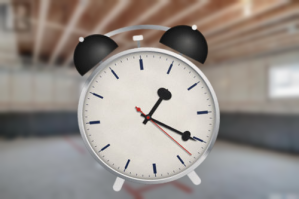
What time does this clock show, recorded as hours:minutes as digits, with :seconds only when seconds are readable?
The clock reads 1:20:23
